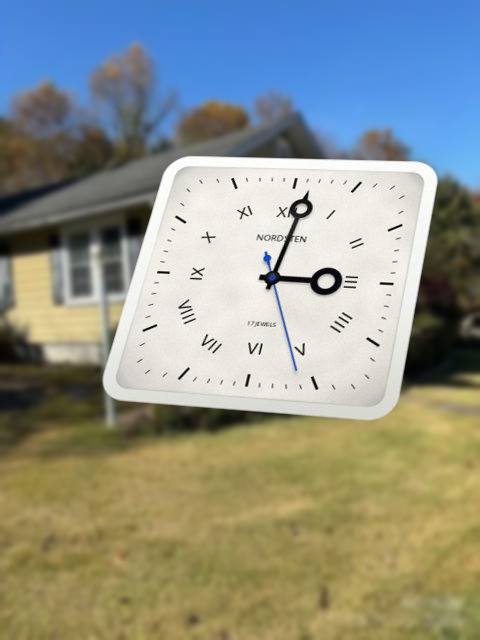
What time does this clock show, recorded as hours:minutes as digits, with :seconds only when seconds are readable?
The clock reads 3:01:26
